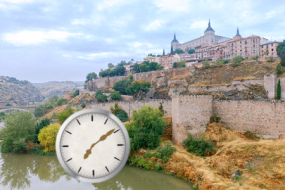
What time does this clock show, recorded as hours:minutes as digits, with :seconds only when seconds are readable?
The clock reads 7:09
